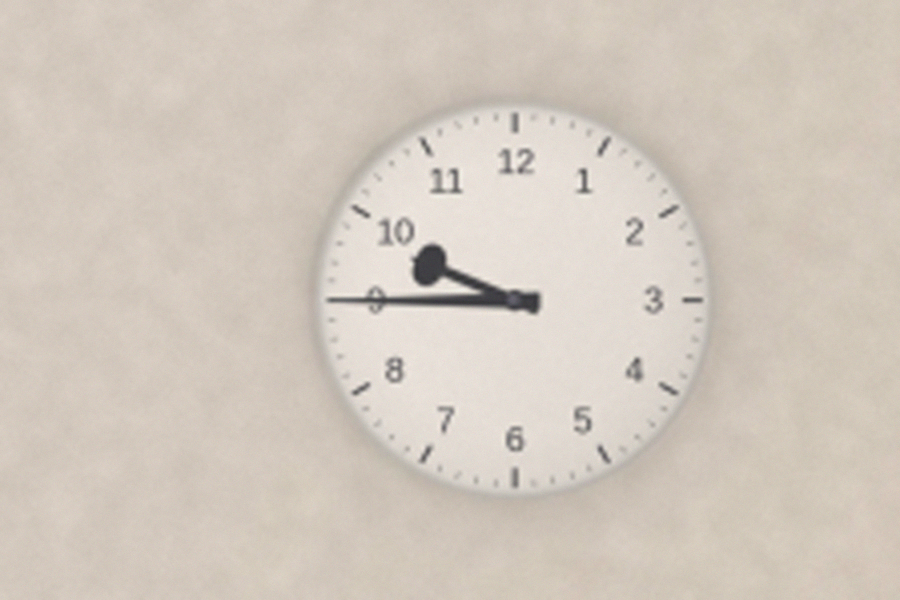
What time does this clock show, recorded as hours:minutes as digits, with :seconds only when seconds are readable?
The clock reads 9:45
